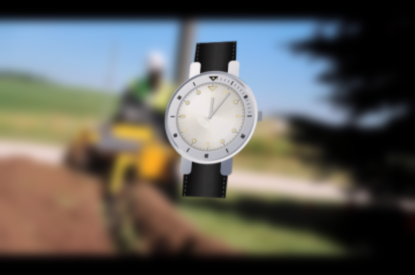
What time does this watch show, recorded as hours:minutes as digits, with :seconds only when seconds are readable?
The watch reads 12:06
